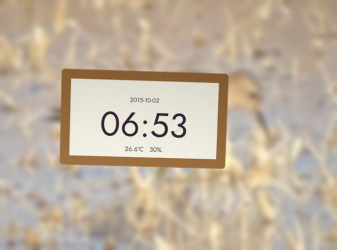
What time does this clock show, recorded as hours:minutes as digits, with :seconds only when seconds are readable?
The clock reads 6:53
